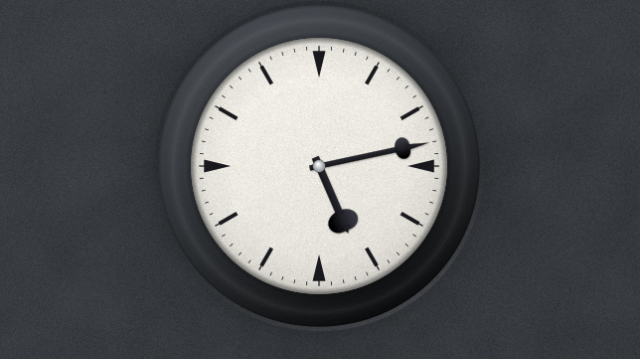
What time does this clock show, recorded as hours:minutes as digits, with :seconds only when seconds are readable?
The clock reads 5:13
